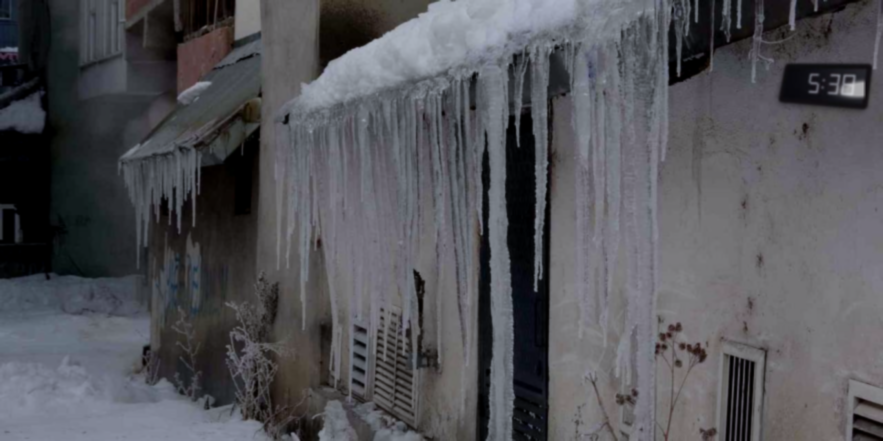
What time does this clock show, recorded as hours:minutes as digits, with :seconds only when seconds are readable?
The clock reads 5:38
